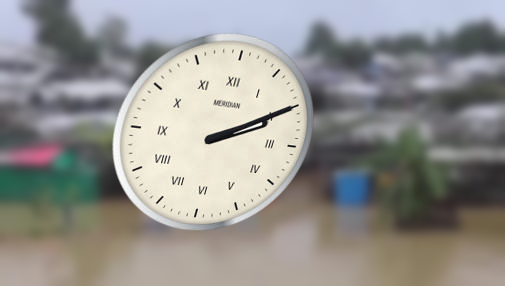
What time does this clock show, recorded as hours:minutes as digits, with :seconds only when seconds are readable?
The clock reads 2:10
